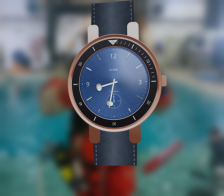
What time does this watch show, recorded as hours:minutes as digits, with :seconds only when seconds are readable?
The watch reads 8:32
